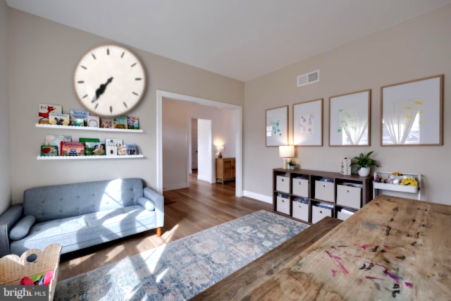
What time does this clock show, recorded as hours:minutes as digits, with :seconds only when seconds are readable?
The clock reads 7:37
